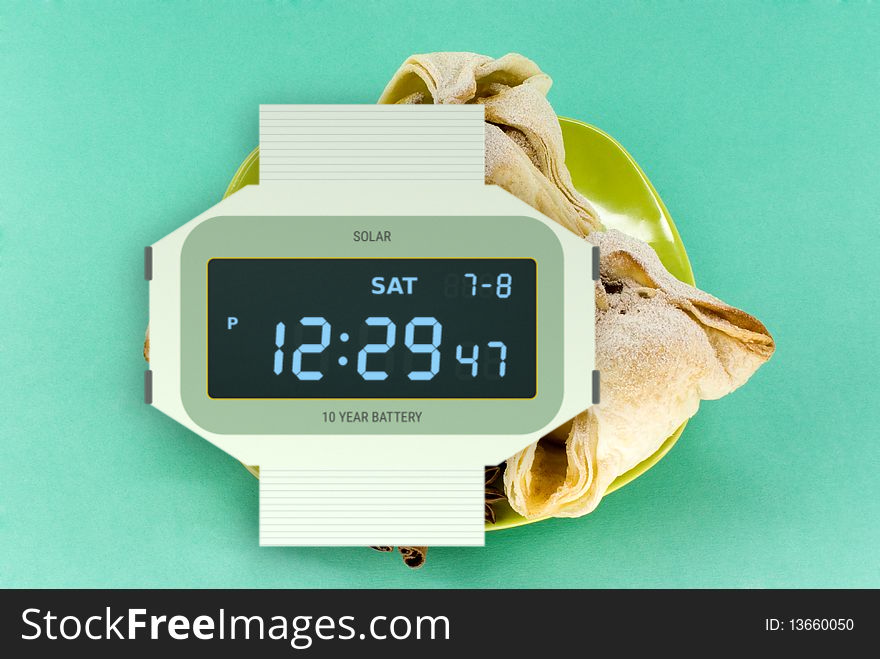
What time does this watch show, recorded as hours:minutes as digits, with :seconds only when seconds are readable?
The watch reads 12:29:47
